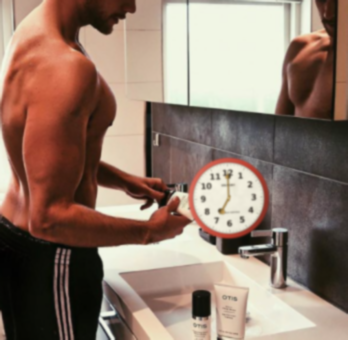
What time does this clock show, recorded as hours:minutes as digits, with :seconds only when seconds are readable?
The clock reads 7:00
